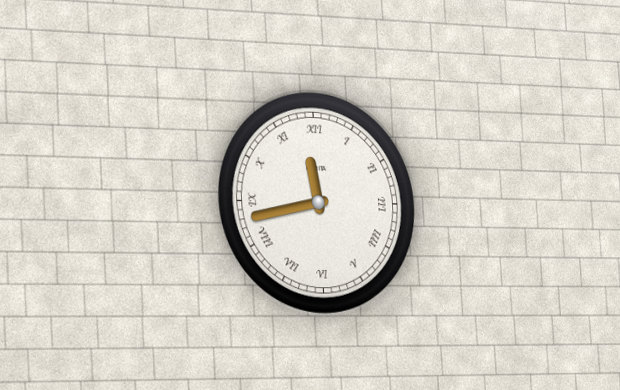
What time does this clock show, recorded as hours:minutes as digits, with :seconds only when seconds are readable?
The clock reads 11:43
